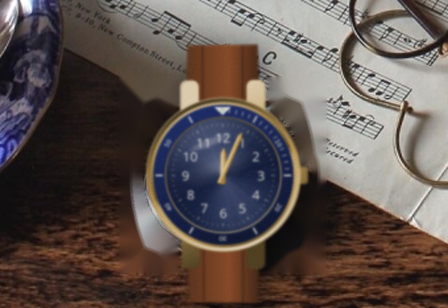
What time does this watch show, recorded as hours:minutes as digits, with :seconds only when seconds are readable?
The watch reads 12:04
